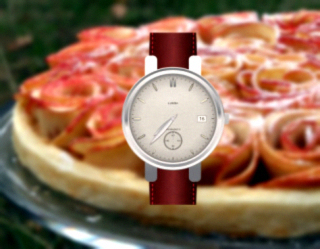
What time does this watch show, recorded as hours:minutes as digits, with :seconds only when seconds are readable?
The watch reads 7:37
